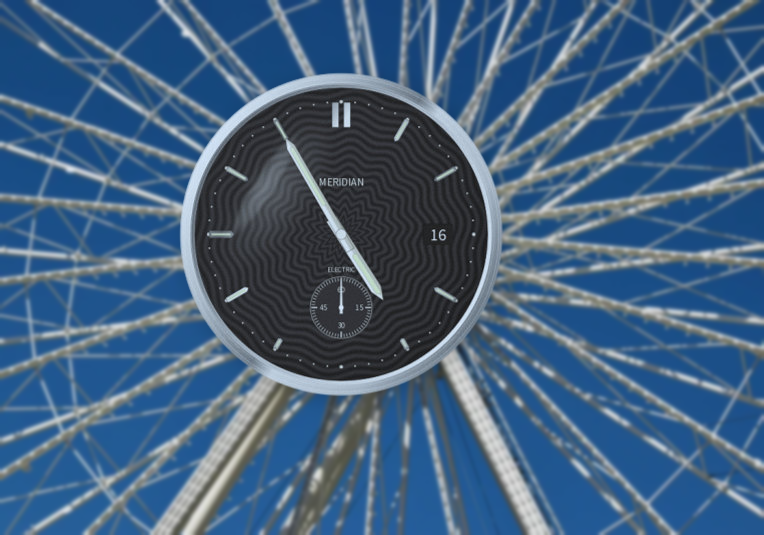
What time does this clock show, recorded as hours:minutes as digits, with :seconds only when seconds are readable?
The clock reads 4:55
